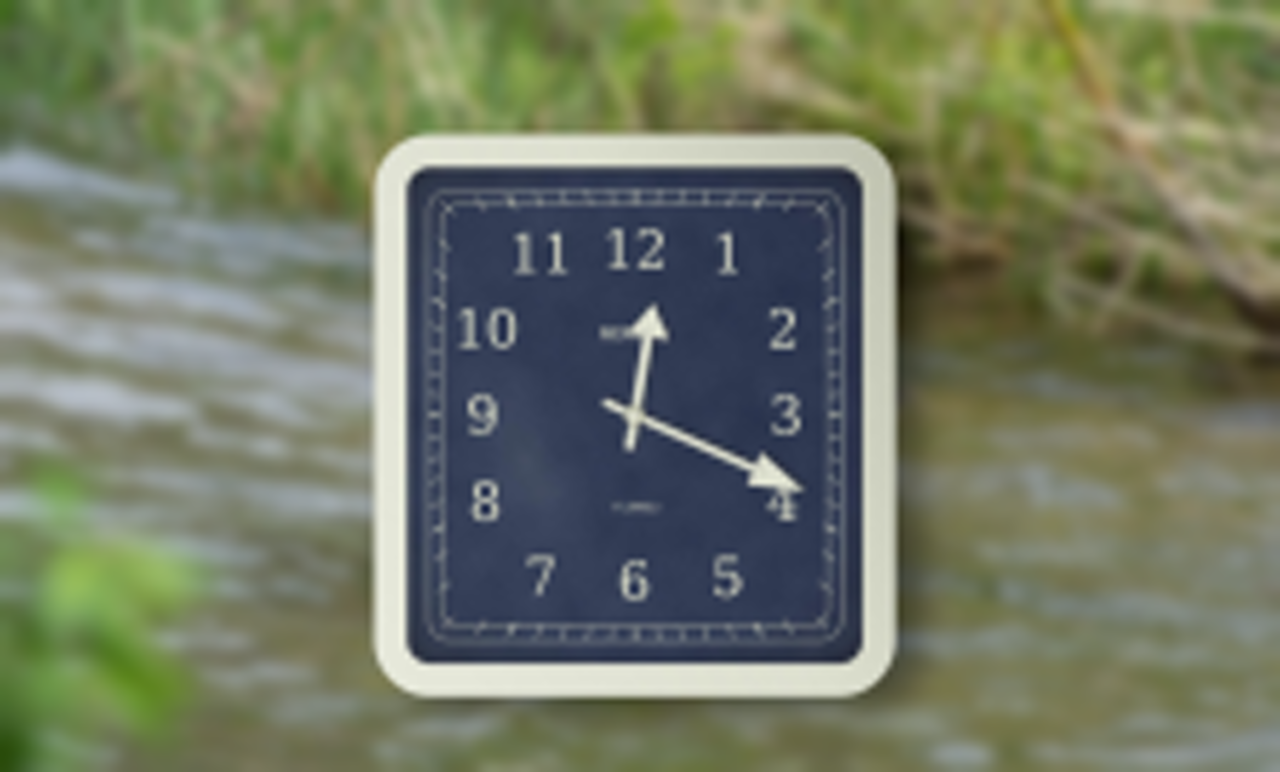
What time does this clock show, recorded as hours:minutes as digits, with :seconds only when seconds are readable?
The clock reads 12:19
